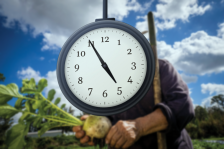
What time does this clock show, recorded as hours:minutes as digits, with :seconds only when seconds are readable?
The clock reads 4:55
